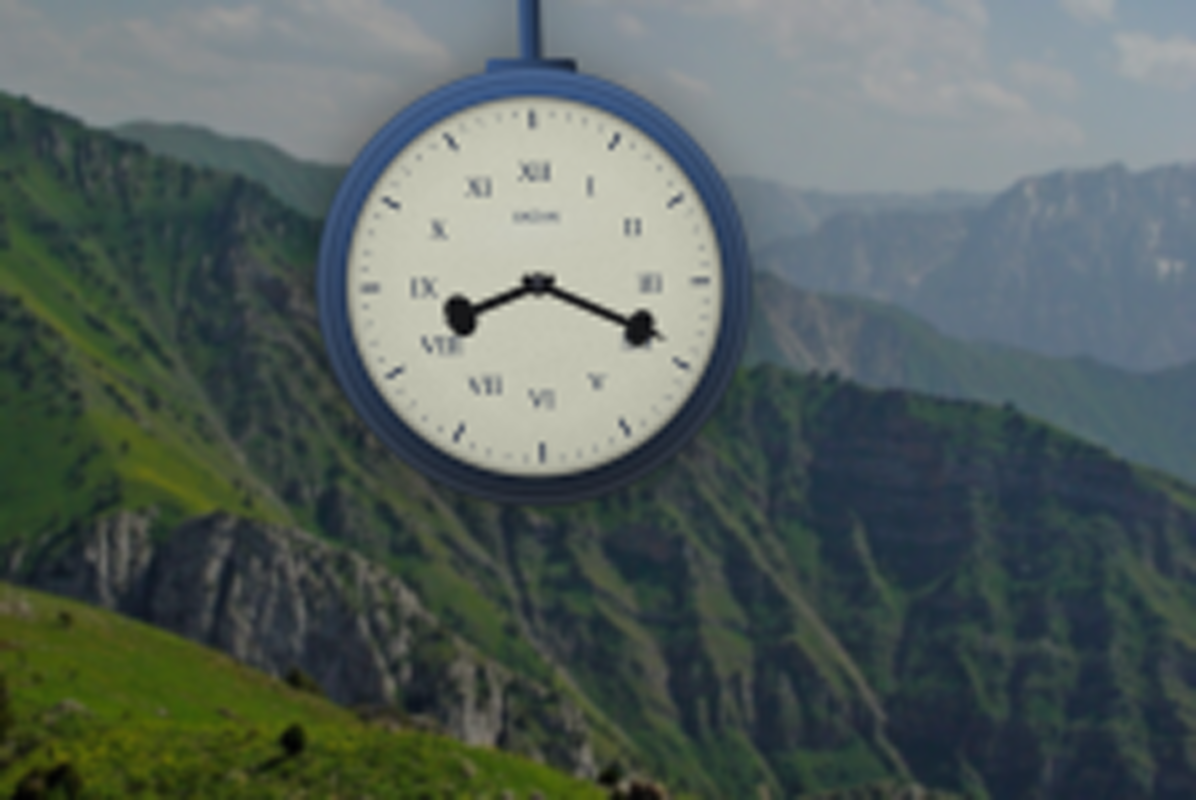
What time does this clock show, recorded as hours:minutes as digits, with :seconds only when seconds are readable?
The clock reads 8:19
